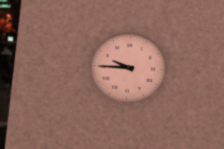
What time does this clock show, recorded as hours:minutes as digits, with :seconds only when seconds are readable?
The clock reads 9:45
